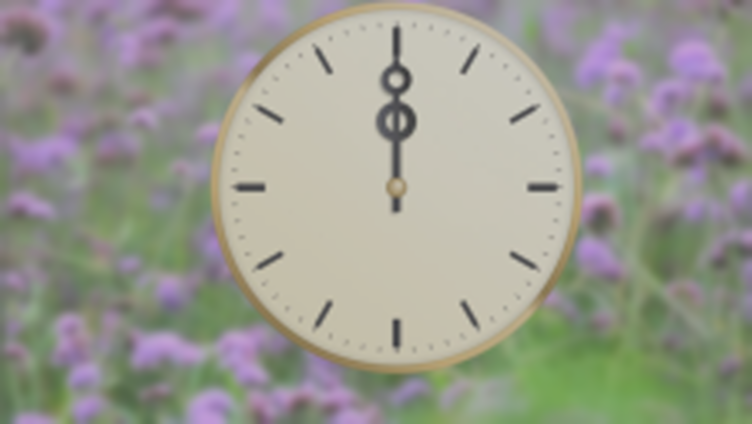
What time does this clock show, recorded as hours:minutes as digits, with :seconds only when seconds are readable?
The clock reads 12:00
